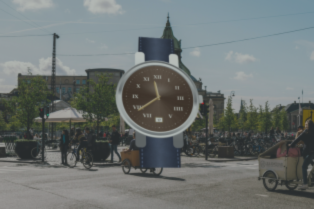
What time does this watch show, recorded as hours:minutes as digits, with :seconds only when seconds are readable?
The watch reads 11:39
